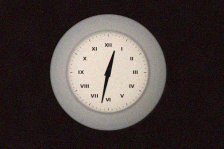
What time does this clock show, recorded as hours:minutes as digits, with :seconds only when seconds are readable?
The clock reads 12:32
